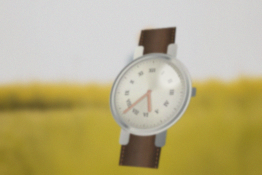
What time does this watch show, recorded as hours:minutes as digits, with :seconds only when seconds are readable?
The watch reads 5:38
